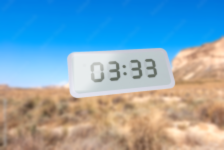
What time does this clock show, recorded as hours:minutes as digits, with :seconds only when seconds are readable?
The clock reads 3:33
